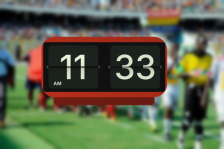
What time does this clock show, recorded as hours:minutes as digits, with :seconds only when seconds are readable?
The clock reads 11:33
